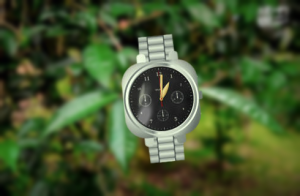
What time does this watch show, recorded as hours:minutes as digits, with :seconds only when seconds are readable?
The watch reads 1:01
